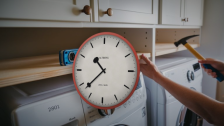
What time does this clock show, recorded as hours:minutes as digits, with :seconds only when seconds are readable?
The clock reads 10:38
